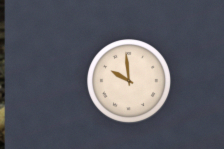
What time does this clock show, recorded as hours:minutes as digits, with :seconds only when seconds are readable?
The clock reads 9:59
